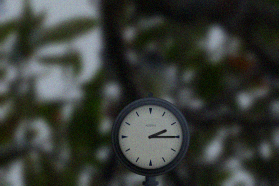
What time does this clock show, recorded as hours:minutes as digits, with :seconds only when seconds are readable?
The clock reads 2:15
